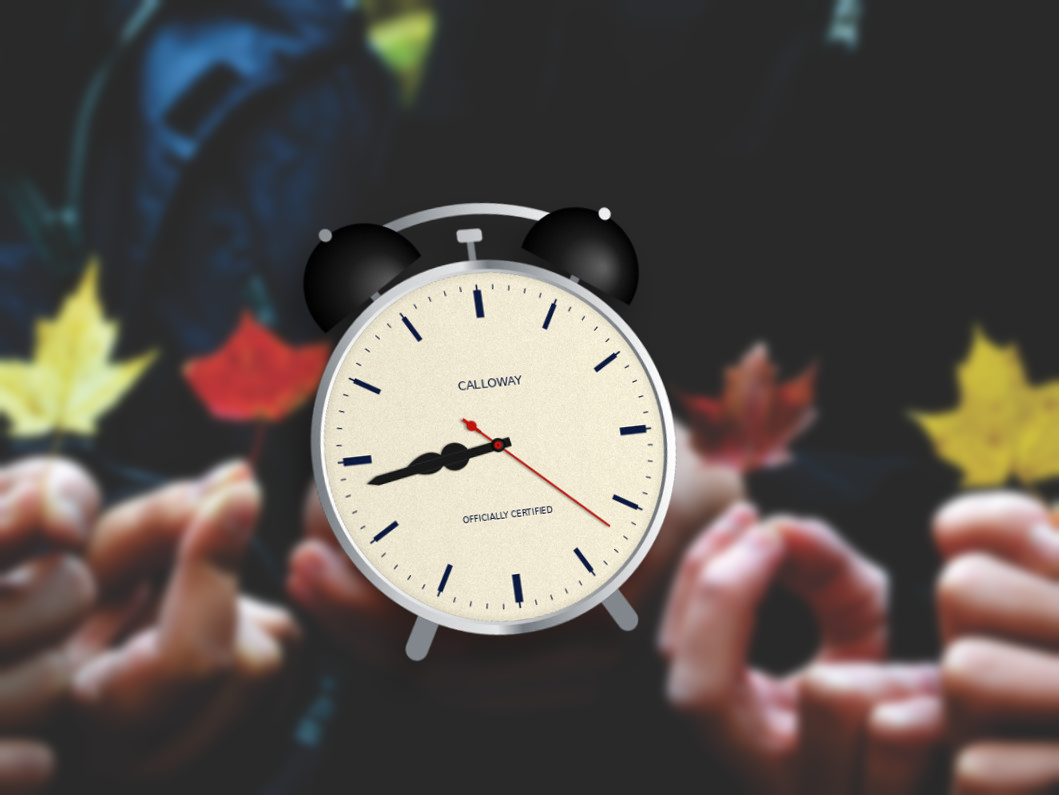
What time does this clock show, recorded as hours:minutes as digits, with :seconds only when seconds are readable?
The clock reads 8:43:22
